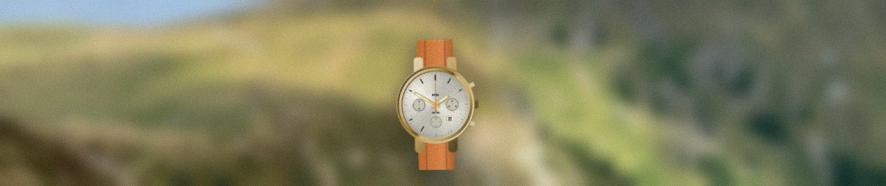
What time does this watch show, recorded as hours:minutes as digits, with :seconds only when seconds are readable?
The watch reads 1:50
